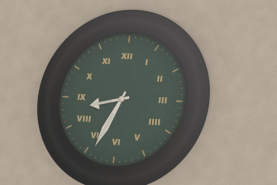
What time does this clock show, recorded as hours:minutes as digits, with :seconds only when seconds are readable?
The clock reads 8:34
